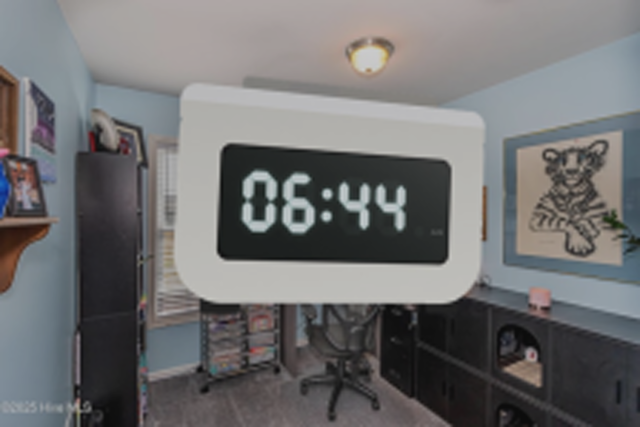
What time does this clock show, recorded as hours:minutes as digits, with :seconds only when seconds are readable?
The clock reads 6:44
